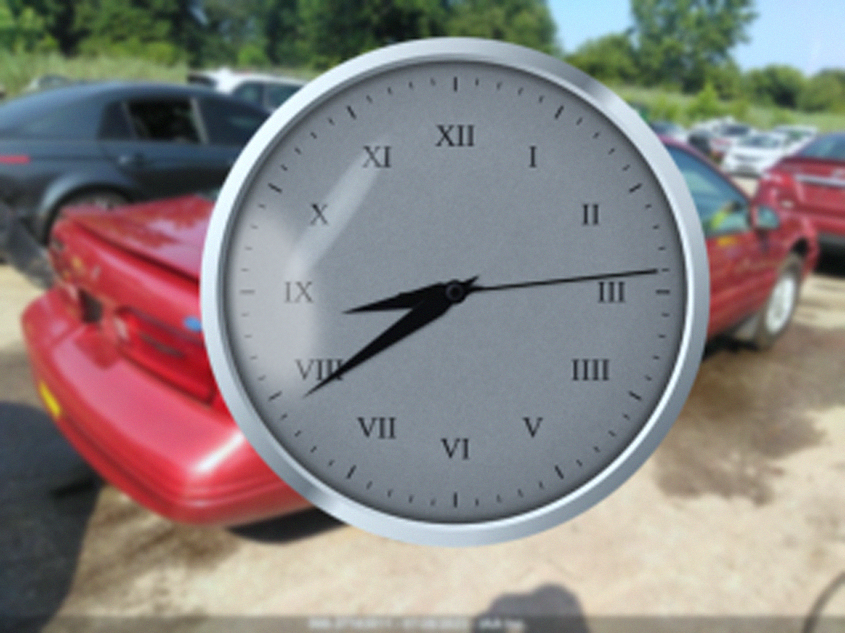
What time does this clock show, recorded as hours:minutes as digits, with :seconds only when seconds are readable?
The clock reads 8:39:14
